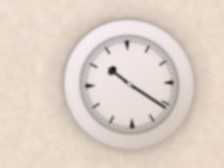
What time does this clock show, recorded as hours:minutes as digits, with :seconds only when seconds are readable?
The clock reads 10:21
